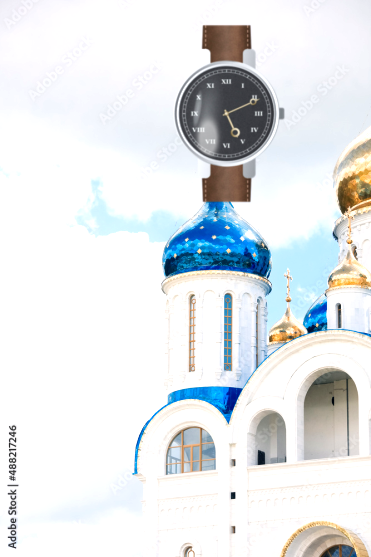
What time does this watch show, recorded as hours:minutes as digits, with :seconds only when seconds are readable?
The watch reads 5:11
